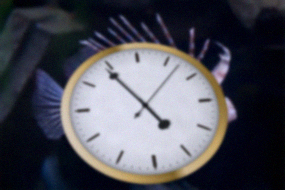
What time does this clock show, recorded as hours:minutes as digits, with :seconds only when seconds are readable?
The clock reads 4:54:07
